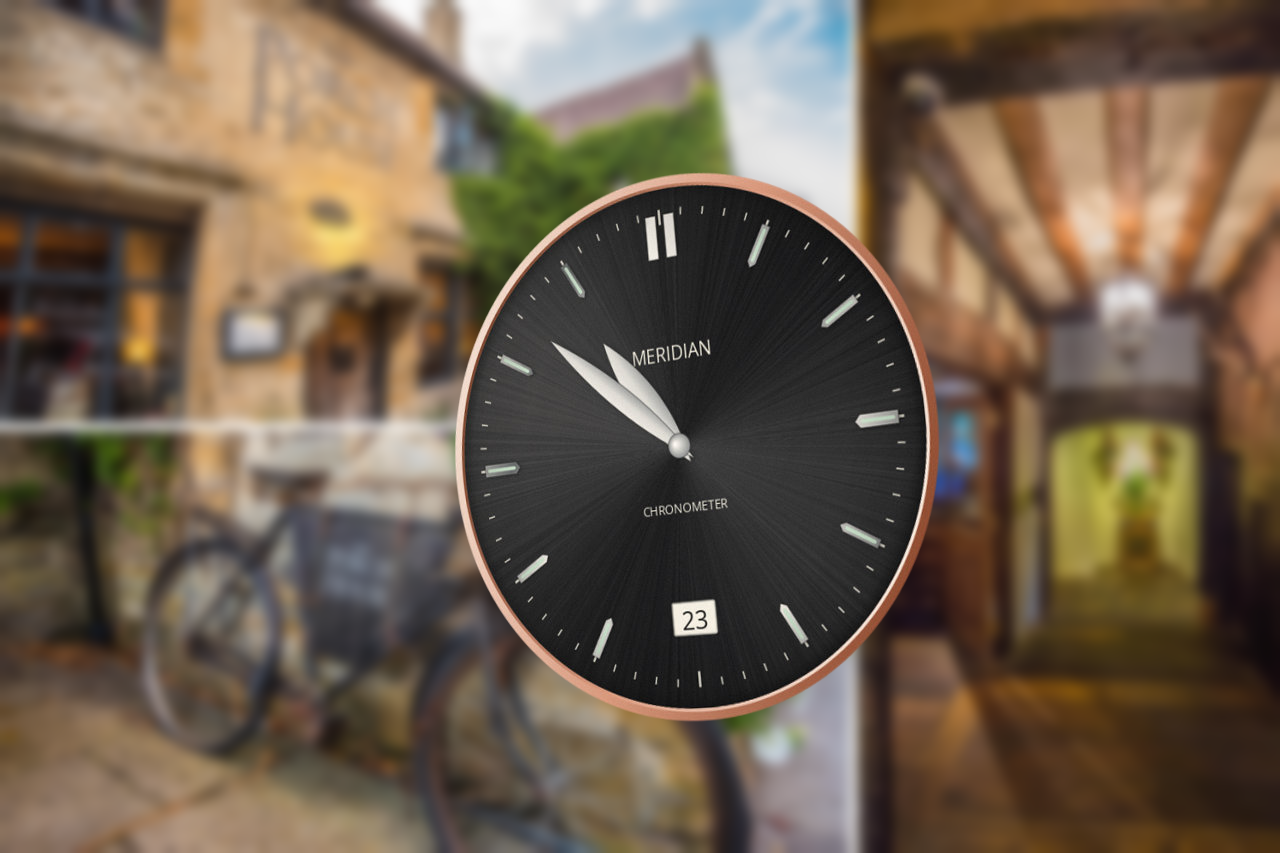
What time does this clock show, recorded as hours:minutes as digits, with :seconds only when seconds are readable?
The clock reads 10:52
